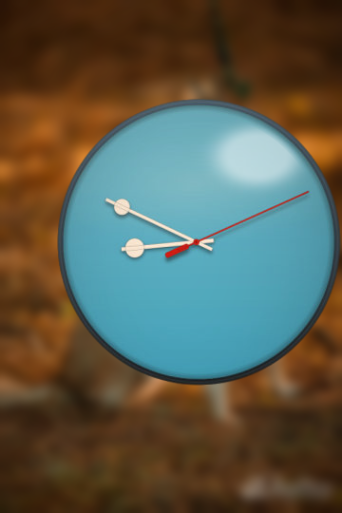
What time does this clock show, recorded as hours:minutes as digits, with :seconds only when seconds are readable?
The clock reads 8:49:11
